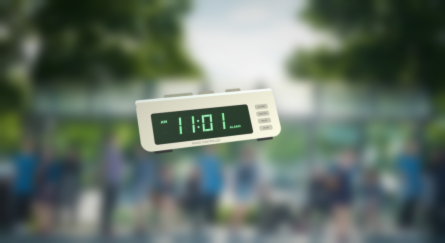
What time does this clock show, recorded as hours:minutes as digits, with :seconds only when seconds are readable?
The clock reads 11:01
